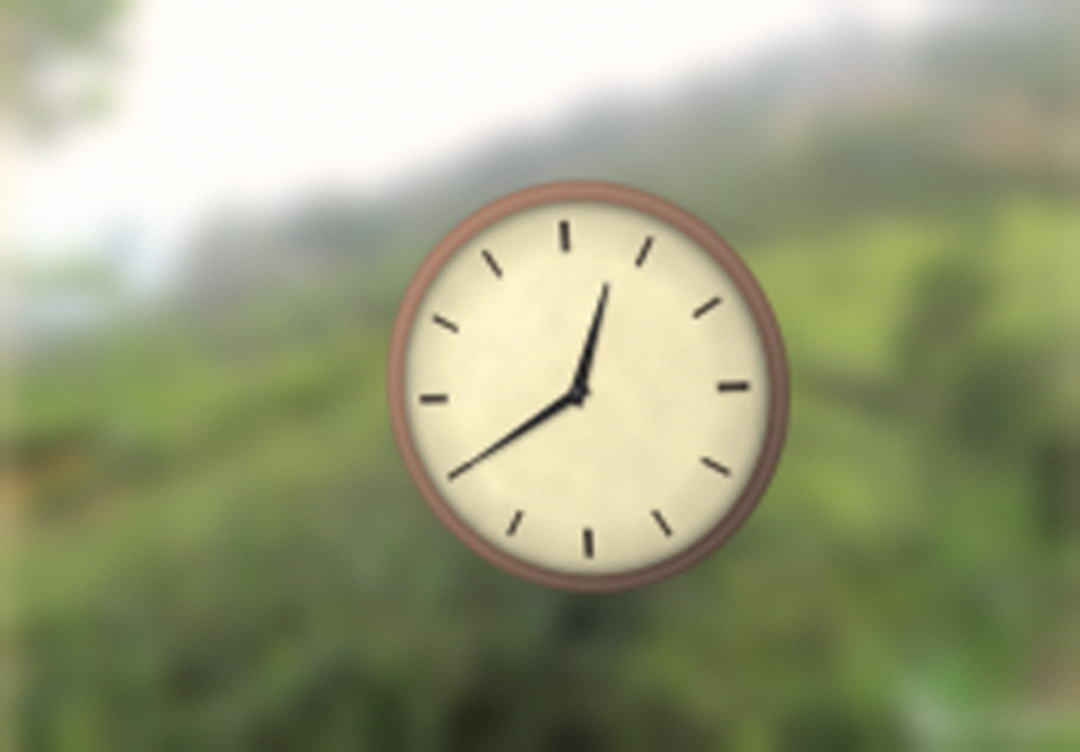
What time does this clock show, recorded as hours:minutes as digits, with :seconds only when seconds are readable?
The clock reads 12:40
